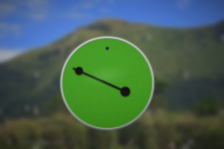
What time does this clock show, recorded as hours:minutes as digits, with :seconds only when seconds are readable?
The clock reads 3:49
